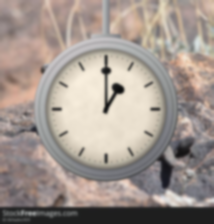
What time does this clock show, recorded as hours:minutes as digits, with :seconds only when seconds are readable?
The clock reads 1:00
